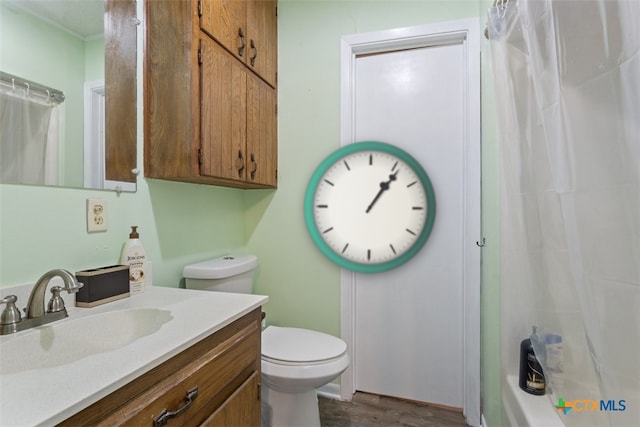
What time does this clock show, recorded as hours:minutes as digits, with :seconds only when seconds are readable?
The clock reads 1:06
